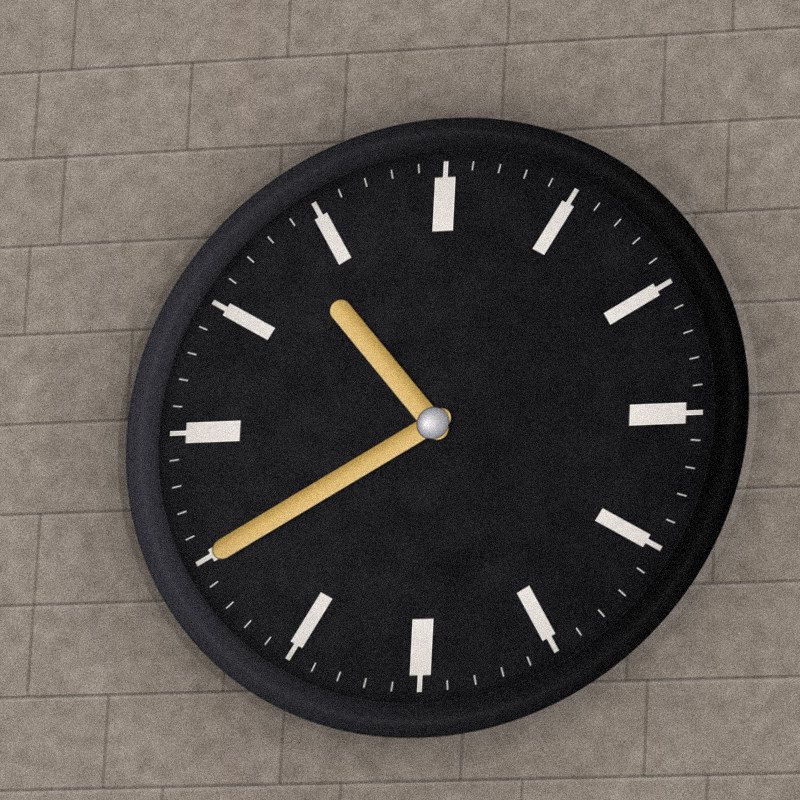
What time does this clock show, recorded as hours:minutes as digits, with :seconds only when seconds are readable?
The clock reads 10:40
